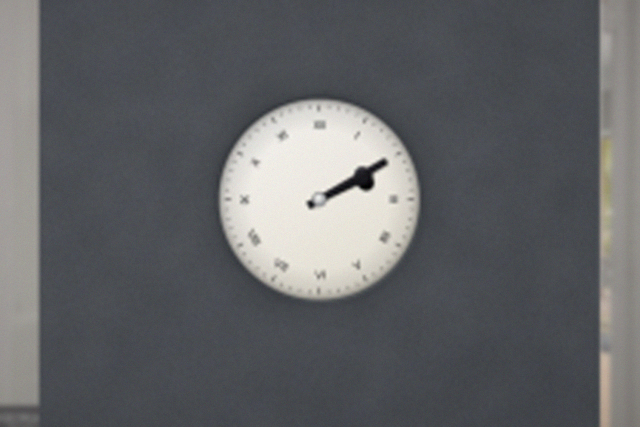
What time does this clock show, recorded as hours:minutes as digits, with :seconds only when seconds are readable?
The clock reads 2:10
